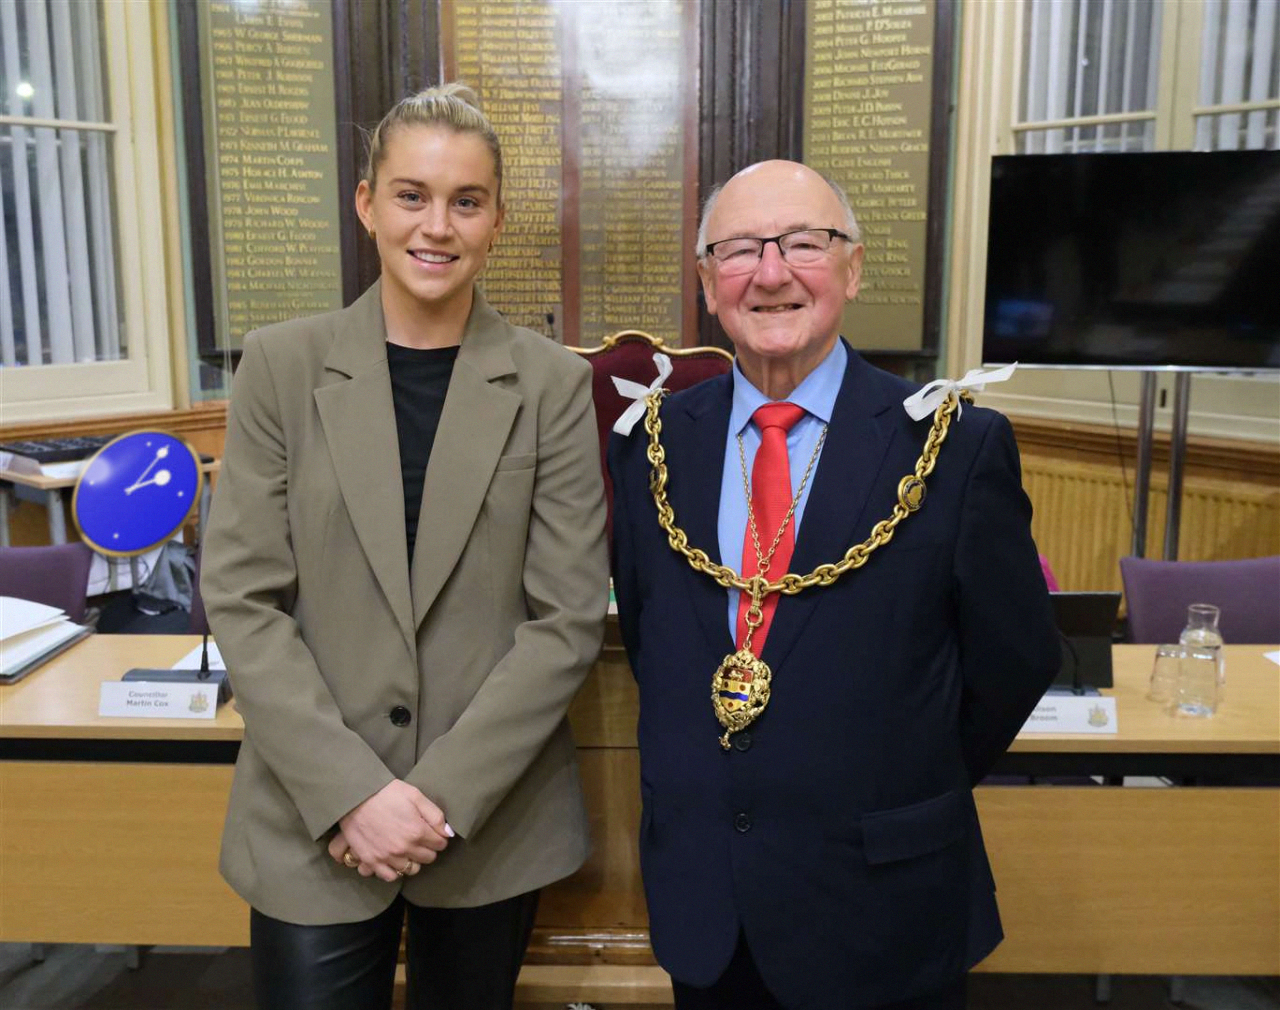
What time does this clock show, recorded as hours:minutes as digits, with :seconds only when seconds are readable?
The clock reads 2:04
